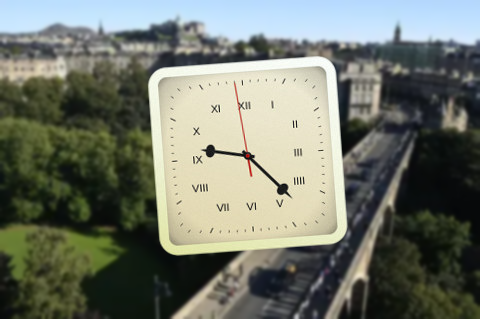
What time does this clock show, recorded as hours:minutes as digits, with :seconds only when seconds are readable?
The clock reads 9:22:59
